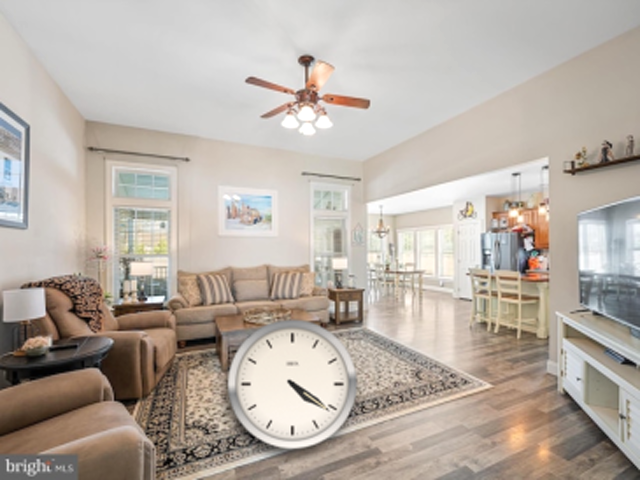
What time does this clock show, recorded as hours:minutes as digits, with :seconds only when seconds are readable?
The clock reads 4:21
